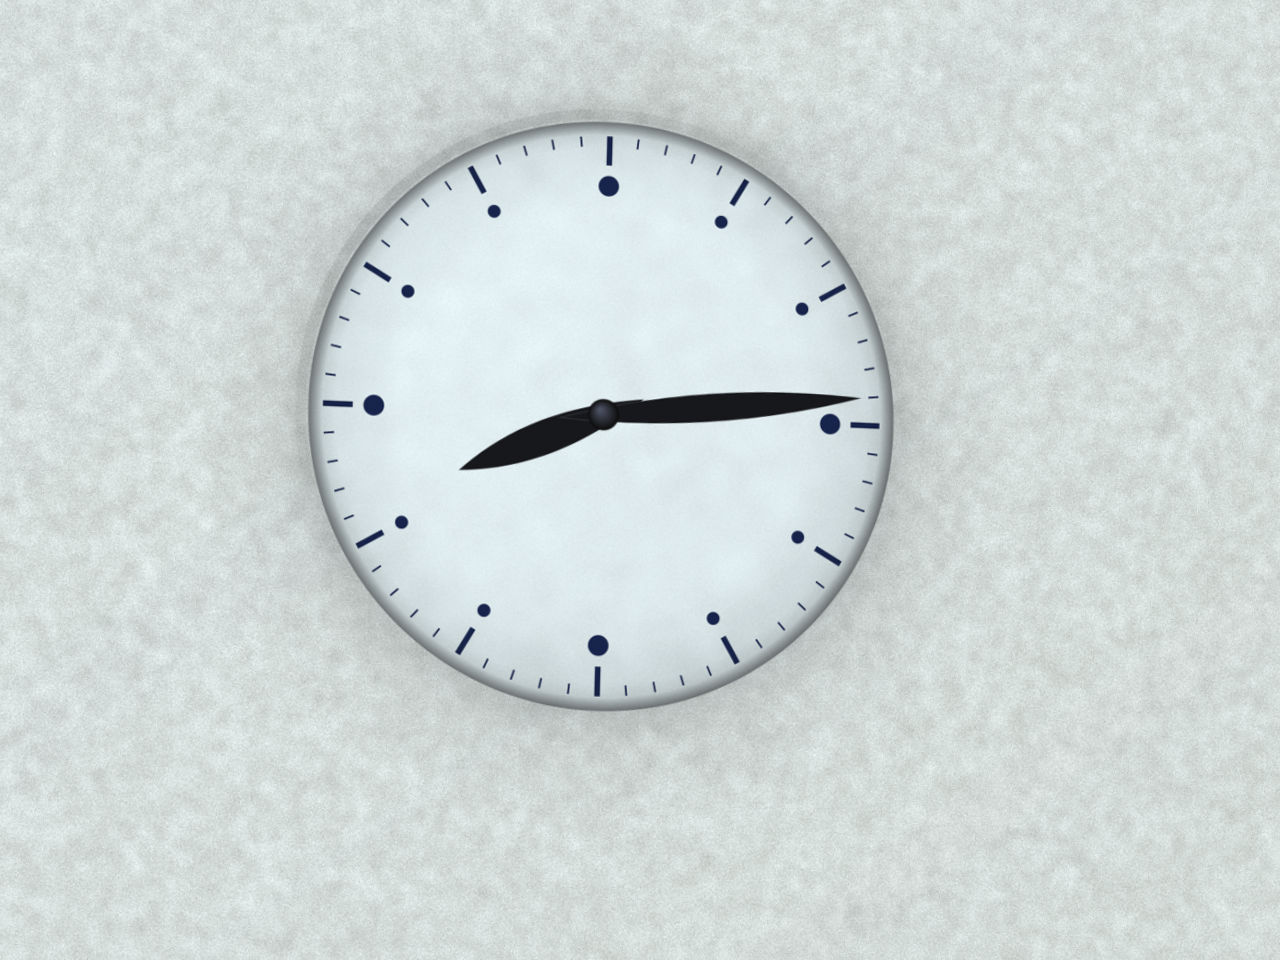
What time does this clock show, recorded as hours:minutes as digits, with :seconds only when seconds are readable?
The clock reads 8:14
